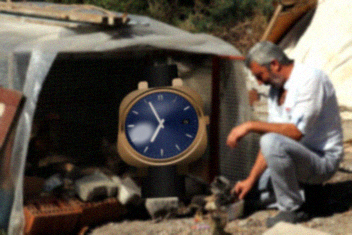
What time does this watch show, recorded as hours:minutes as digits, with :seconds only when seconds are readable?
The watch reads 6:56
